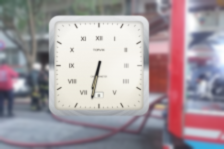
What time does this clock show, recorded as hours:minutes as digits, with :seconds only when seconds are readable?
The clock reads 6:32
